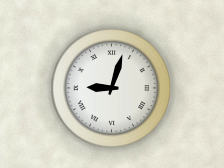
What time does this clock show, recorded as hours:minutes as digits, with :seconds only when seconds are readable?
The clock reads 9:03
